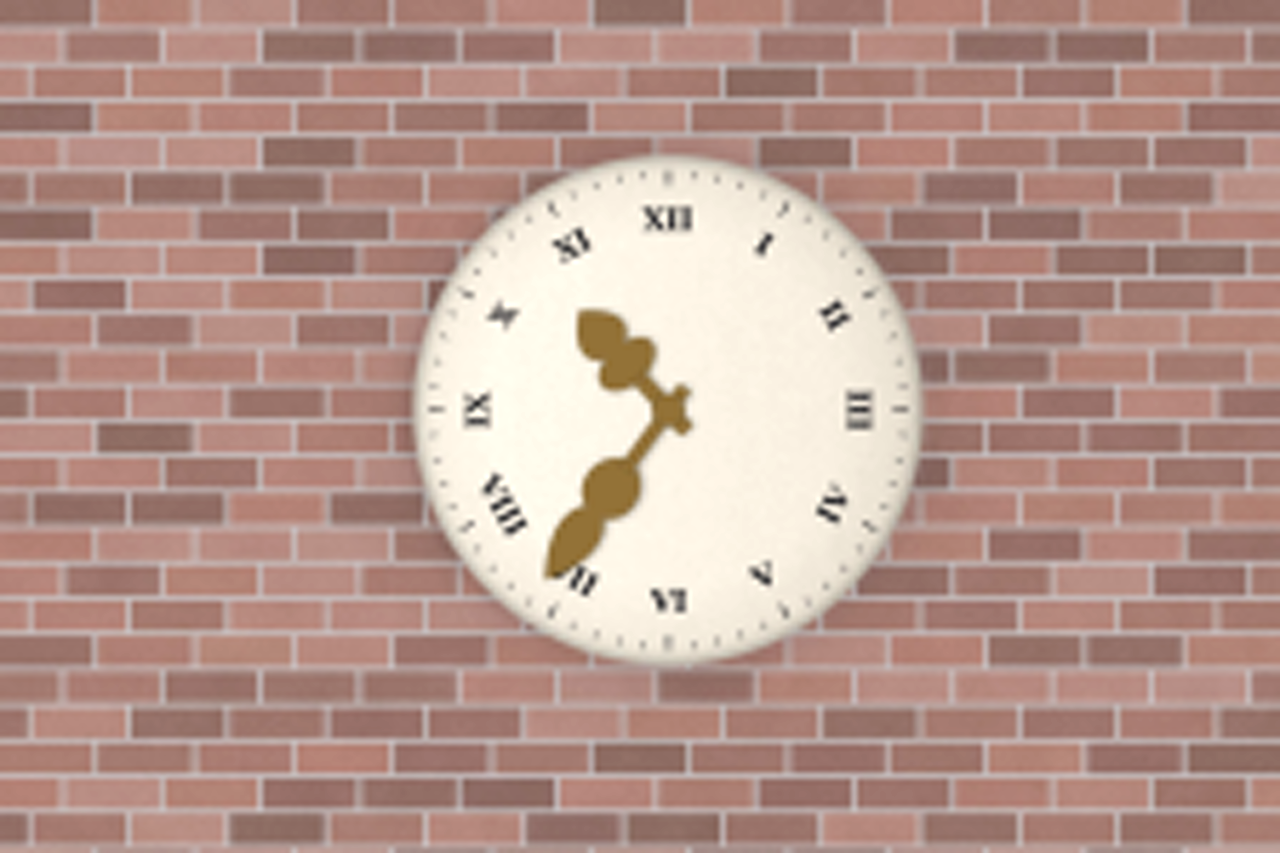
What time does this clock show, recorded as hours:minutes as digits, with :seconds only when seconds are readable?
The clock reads 10:36
